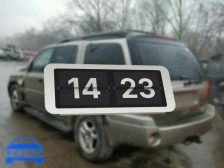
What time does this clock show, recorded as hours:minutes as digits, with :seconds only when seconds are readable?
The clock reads 14:23
